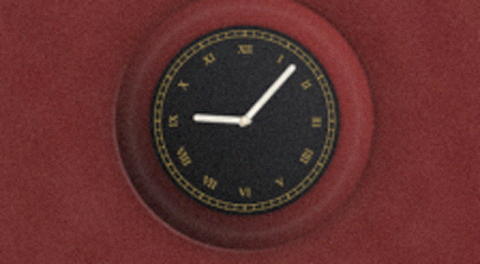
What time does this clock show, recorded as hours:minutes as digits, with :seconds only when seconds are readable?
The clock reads 9:07
